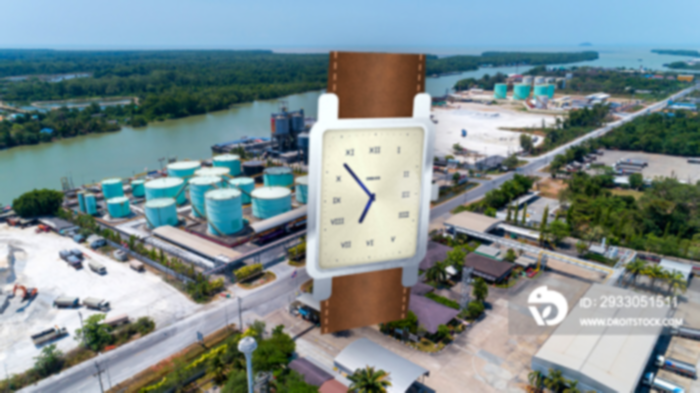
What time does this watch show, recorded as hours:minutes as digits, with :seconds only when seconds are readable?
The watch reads 6:53
